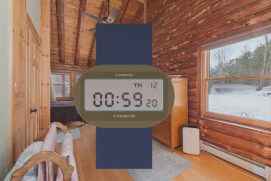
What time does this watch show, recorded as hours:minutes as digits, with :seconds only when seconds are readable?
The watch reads 0:59:20
